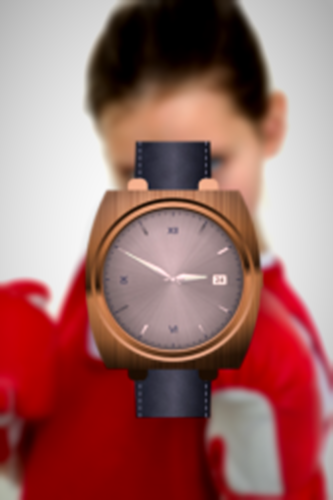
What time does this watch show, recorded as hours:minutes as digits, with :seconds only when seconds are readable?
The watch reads 2:50
